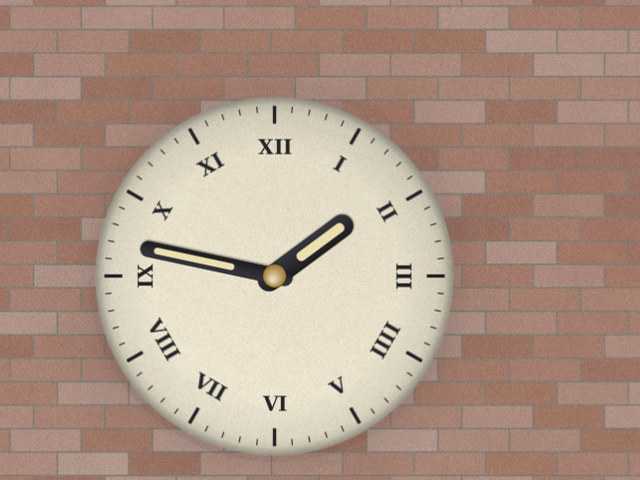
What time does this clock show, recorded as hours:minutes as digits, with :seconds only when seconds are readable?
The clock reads 1:47
